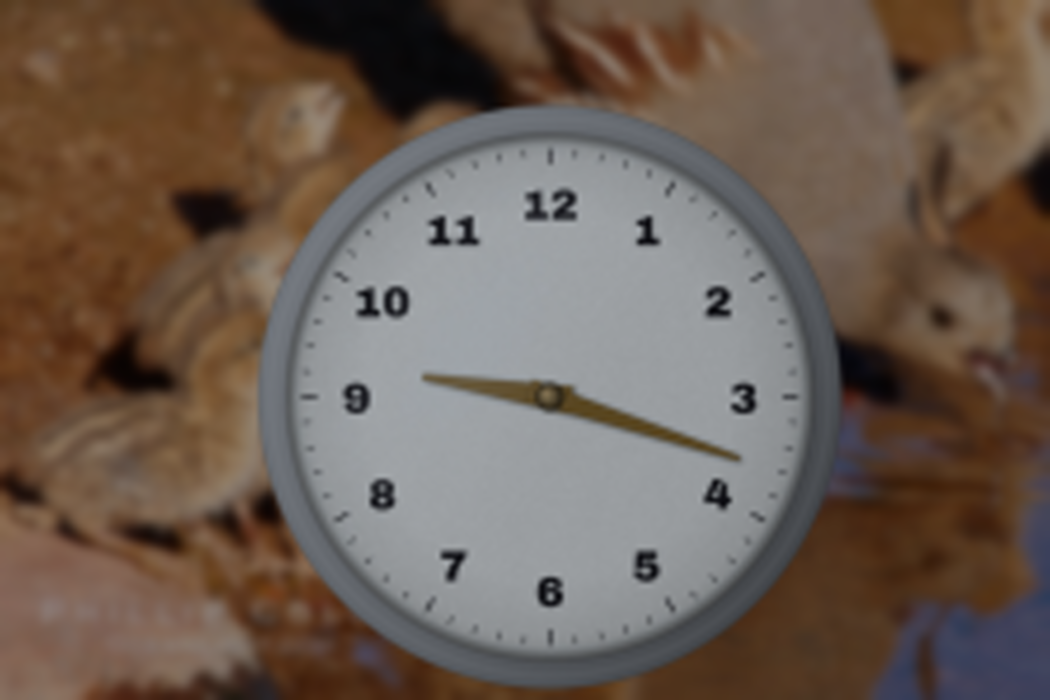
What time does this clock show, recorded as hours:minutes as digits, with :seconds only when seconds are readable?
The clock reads 9:18
